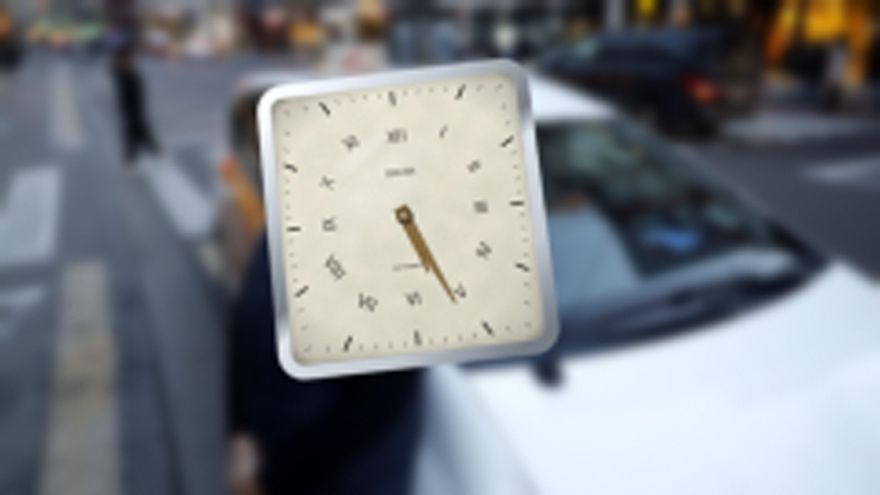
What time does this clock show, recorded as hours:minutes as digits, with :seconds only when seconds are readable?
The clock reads 5:26
